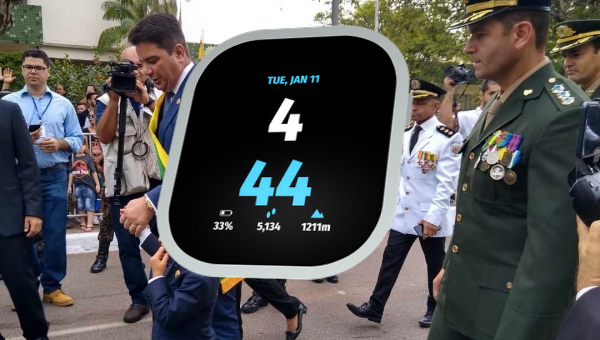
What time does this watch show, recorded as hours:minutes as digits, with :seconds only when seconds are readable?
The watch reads 4:44
